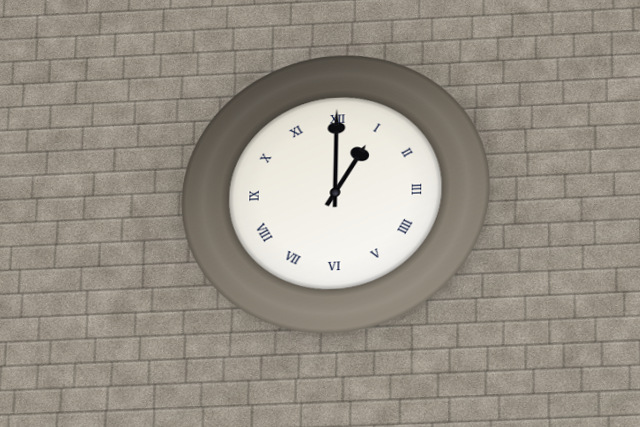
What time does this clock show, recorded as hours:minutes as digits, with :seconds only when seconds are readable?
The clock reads 1:00
